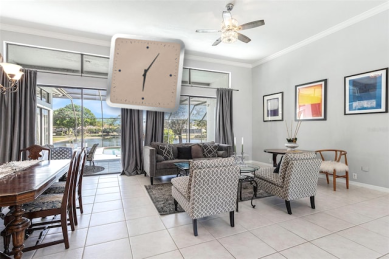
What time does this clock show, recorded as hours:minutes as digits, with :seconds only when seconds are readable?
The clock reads 6:05
